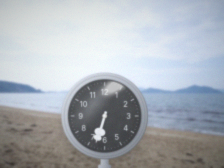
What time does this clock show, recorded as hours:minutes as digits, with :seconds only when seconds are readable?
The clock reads 6:33
